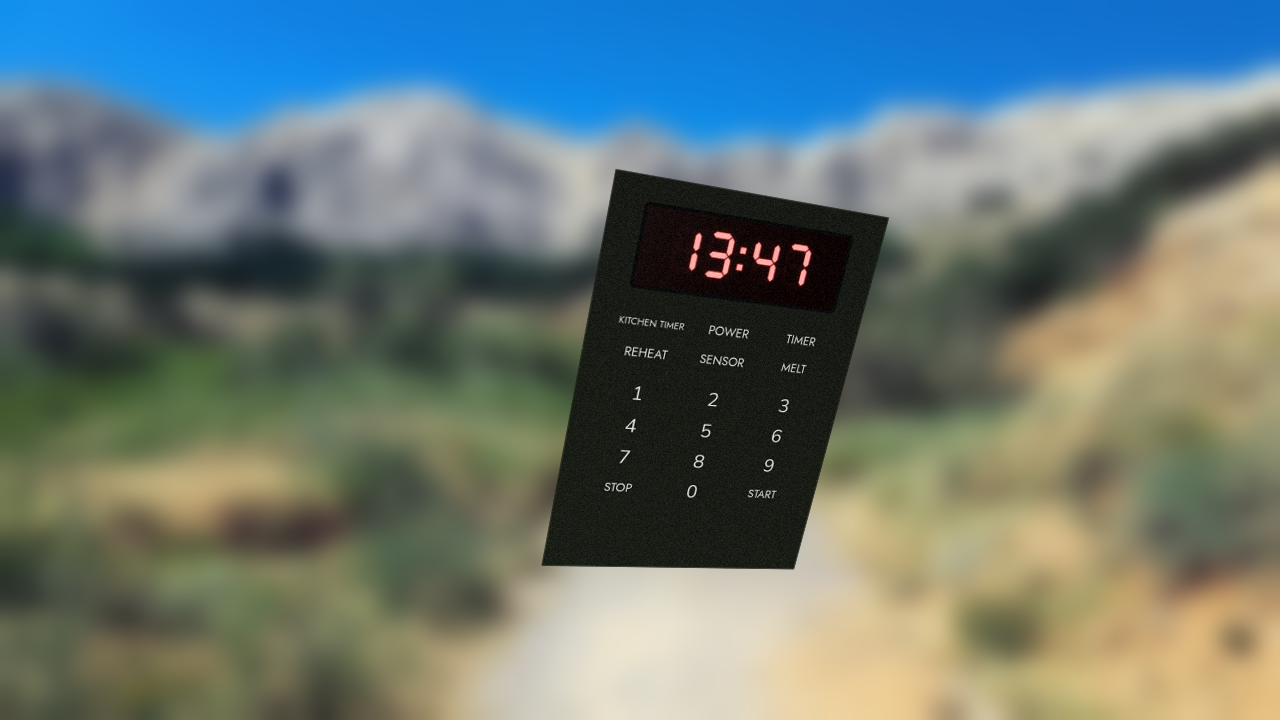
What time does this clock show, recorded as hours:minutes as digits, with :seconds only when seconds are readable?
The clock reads 13:47
